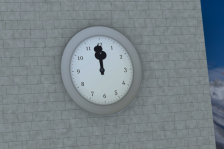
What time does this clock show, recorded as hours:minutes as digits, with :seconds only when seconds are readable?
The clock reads 11:59
